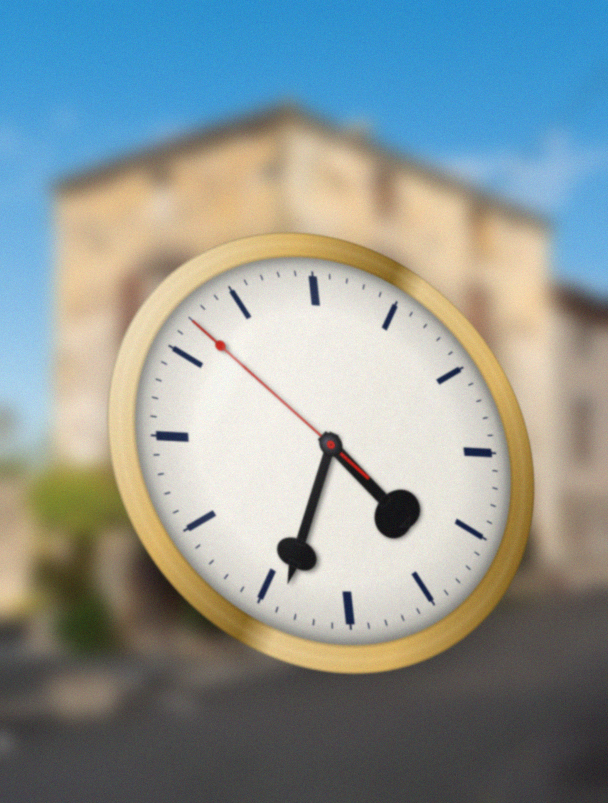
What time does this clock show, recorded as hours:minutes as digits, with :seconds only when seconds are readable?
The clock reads 4:33:52
